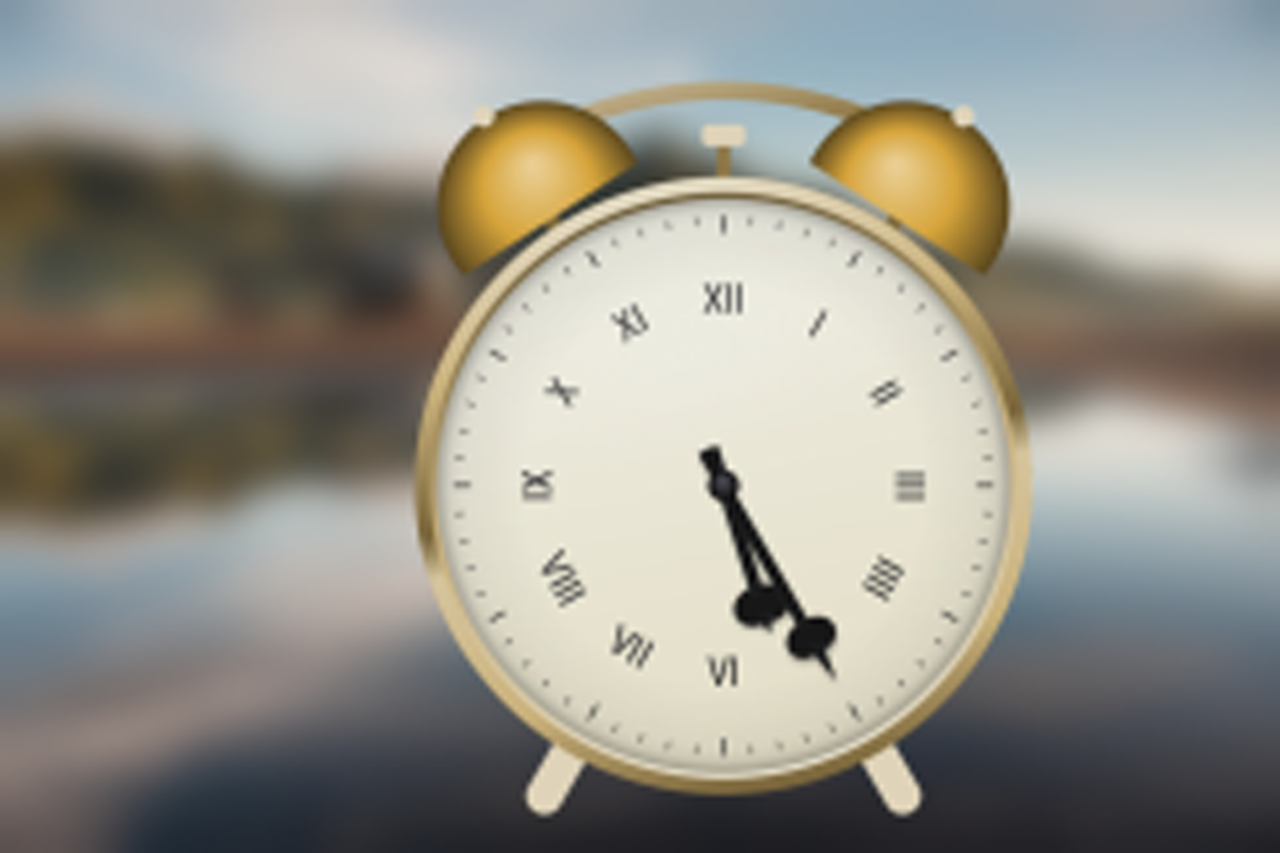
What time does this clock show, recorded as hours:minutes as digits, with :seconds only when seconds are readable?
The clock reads 5:25
